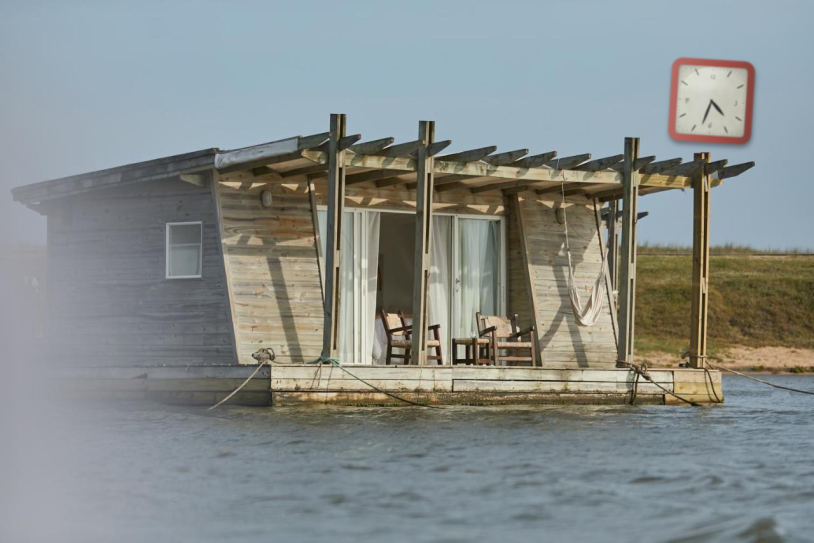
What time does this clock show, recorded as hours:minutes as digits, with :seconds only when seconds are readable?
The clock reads 4:33
